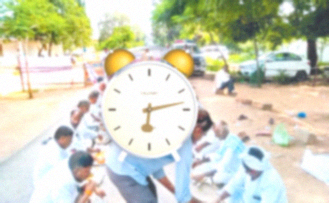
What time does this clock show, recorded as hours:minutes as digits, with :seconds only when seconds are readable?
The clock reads 6:13
